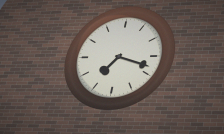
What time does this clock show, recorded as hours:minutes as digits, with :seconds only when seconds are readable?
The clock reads 7:18
